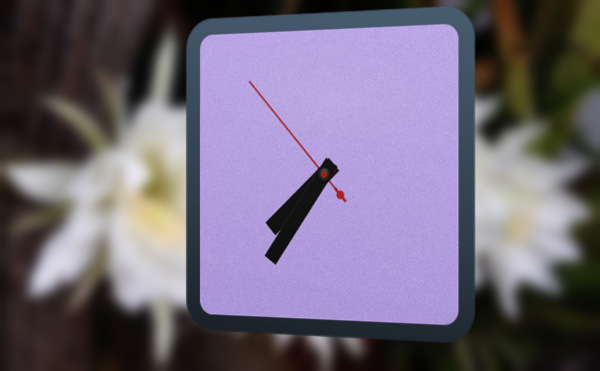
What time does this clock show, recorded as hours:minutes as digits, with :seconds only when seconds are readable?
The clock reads 7:35:53
